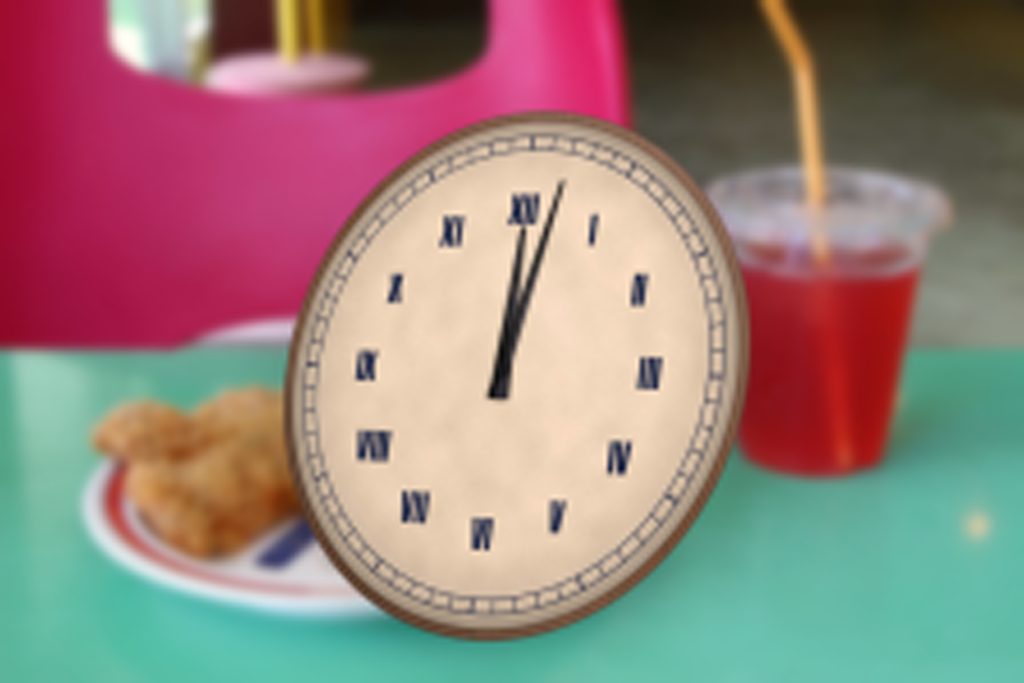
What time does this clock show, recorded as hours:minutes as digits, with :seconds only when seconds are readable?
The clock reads 12:02
